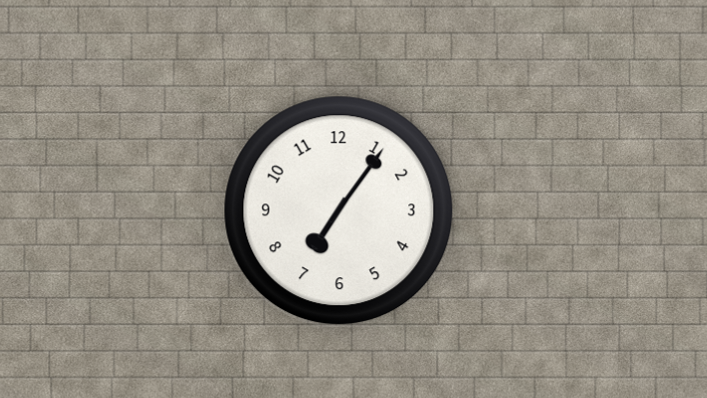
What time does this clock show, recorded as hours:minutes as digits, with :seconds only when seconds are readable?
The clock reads 7:06
